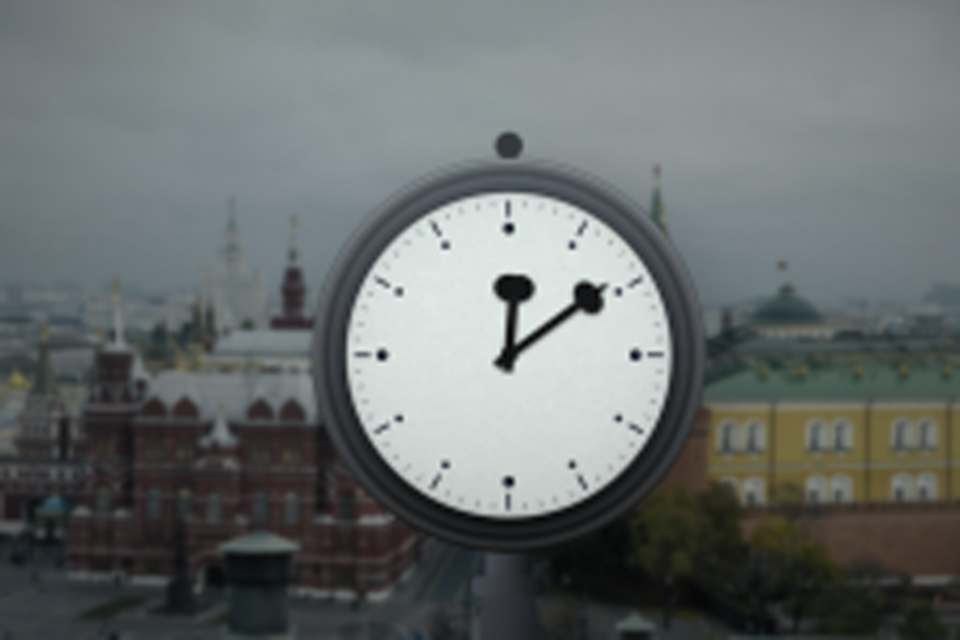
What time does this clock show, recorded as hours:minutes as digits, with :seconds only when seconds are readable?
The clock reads 12:09
